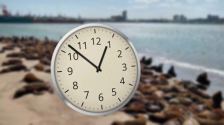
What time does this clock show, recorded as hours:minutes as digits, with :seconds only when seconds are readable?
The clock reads 12:52
